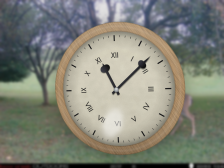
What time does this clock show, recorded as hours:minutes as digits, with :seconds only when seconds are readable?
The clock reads 11:08
